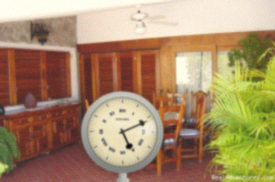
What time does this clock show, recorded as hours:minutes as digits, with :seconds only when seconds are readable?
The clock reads 5:11
